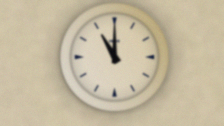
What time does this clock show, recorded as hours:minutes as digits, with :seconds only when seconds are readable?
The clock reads 11:00
